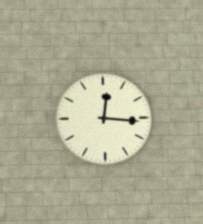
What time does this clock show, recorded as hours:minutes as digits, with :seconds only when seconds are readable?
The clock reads 12:16
